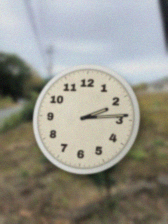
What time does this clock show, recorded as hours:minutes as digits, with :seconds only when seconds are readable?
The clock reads 2:14
